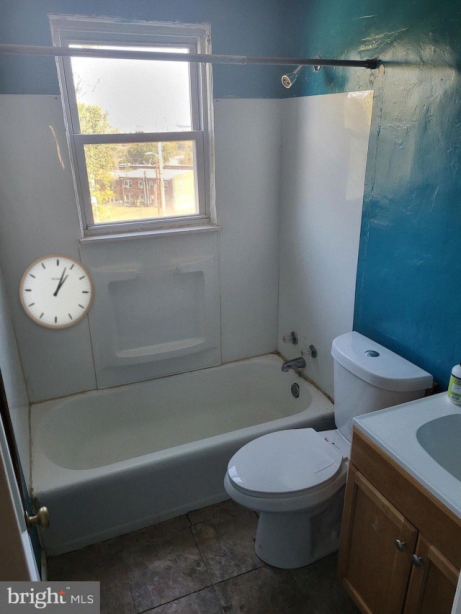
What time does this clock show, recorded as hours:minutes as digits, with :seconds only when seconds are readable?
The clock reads 1:03
